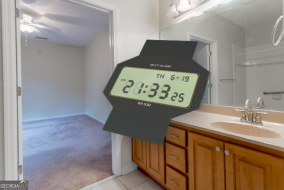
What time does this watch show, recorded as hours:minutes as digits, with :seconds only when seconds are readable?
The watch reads 21:33:25
